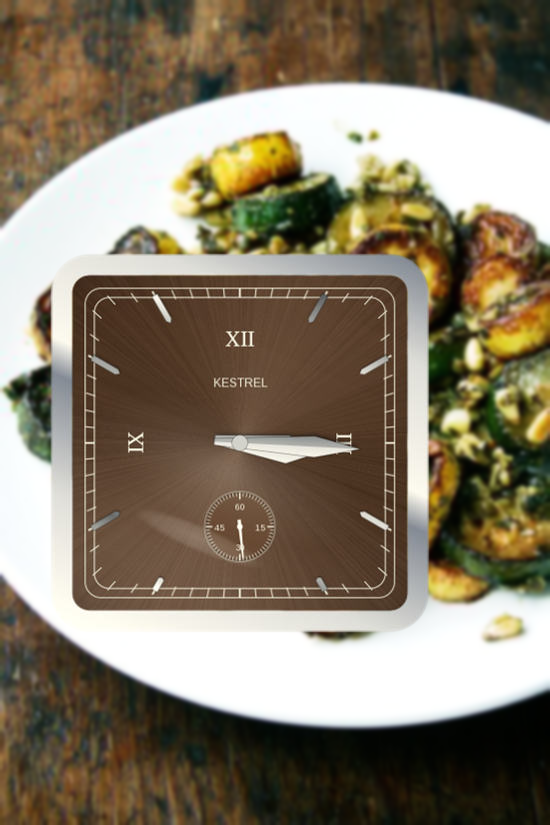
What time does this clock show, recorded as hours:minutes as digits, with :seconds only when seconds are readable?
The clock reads 3:15:29
